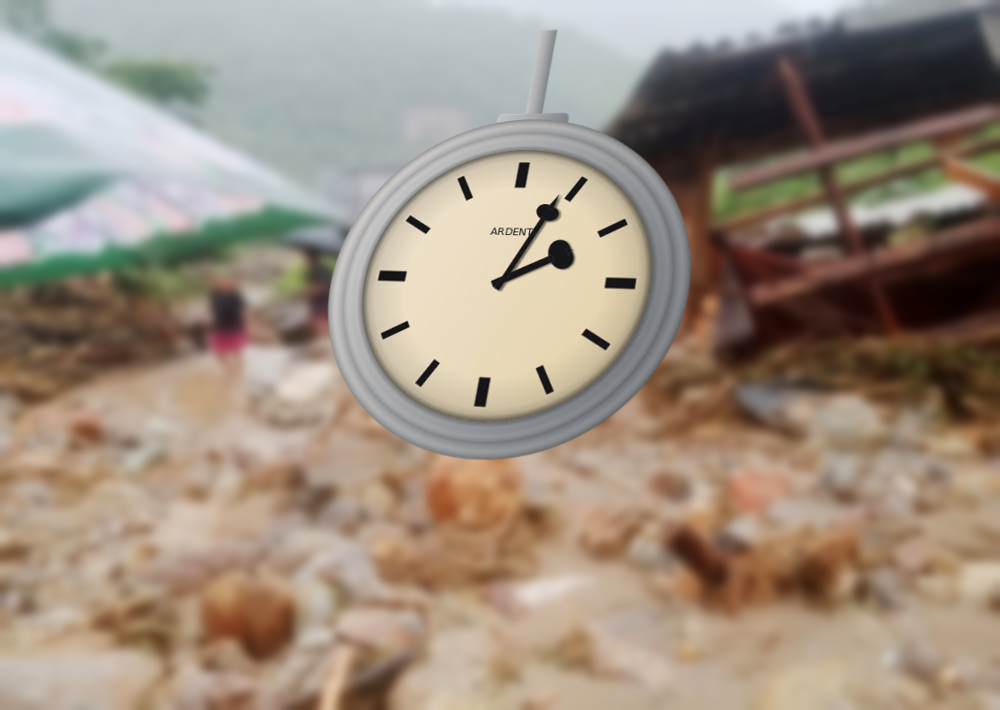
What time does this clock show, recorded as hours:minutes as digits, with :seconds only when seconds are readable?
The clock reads 2:04
